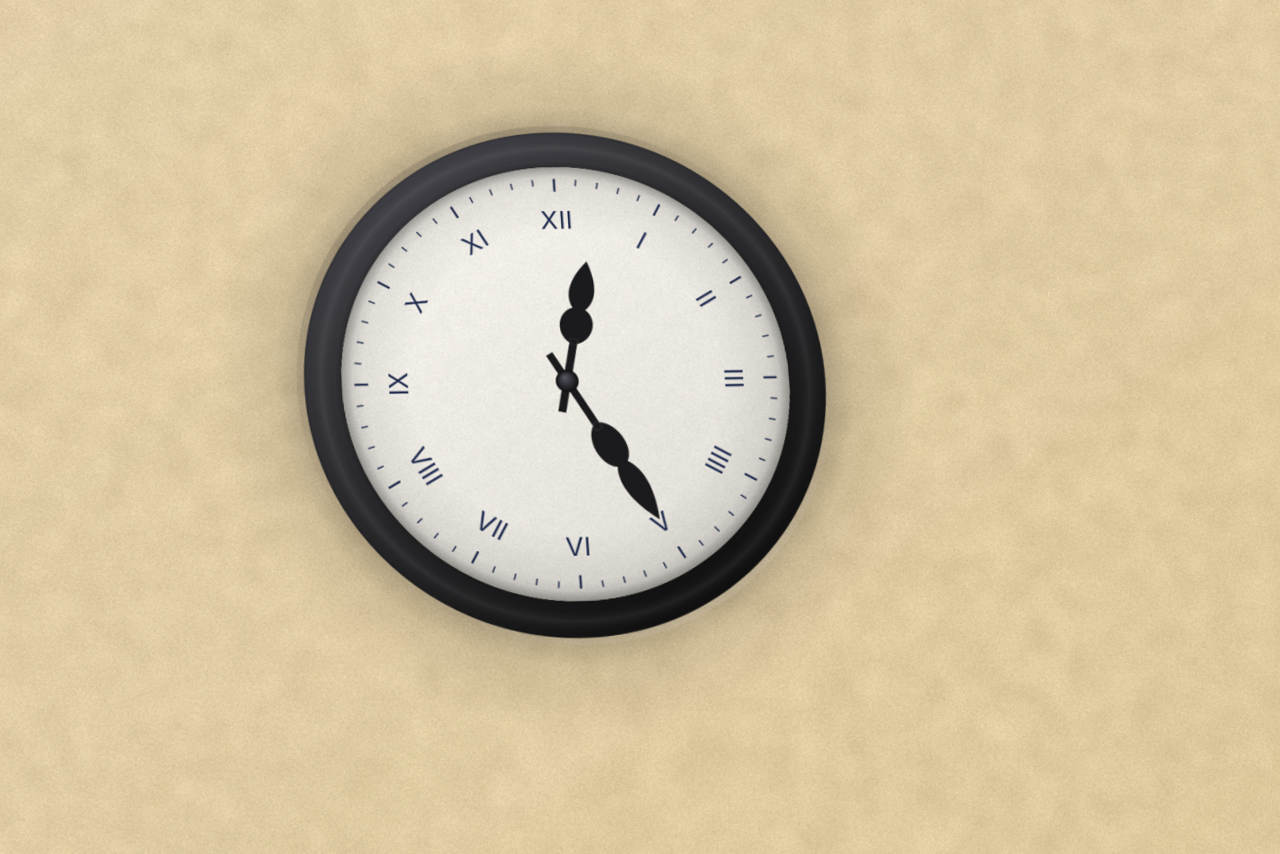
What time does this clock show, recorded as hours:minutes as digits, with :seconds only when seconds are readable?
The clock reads 12:25
